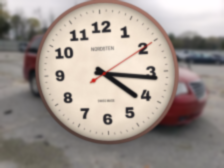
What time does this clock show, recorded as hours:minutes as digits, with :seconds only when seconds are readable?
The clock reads 4:16:10
